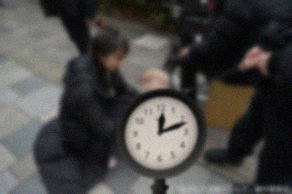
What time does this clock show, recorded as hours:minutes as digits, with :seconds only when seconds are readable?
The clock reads 12:12
